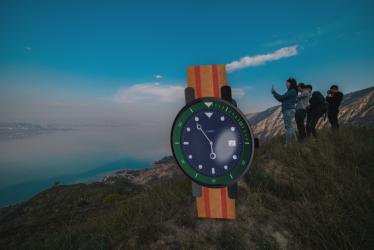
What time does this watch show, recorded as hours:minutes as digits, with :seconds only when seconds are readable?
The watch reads 5:54
